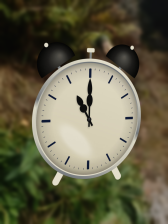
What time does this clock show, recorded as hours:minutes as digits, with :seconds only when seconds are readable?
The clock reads 11:00
